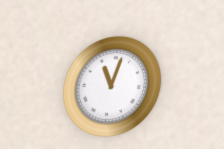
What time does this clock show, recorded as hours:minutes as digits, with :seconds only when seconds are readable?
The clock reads 11:02
